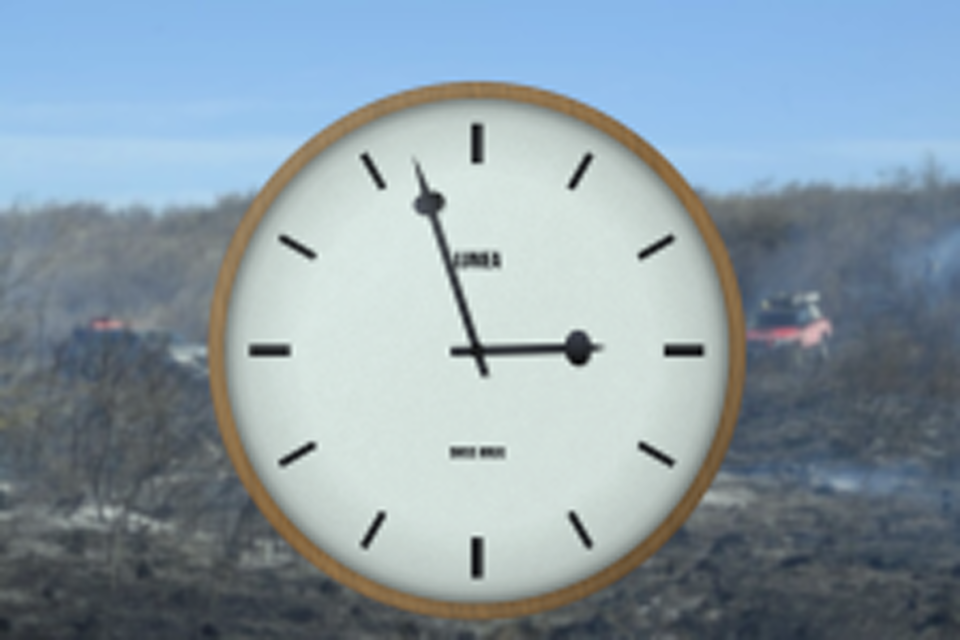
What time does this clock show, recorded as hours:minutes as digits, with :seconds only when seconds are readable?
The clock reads 2:57
